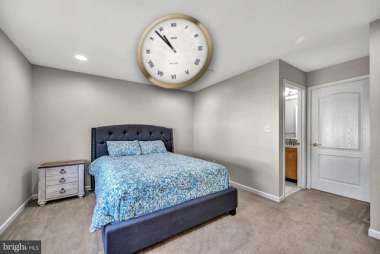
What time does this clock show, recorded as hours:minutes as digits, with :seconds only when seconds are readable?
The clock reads 10:53
